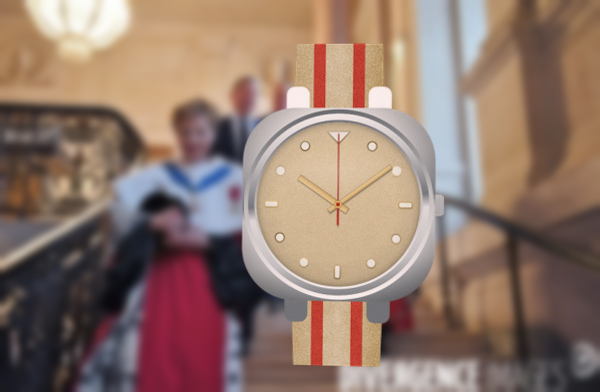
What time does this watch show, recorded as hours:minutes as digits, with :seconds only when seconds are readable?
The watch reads 10:09:00
